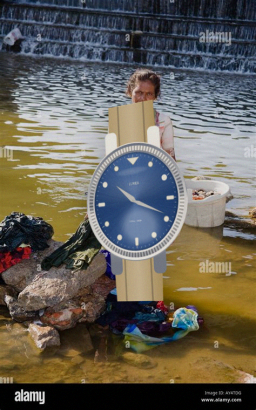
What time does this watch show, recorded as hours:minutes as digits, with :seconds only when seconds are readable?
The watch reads 10:19
